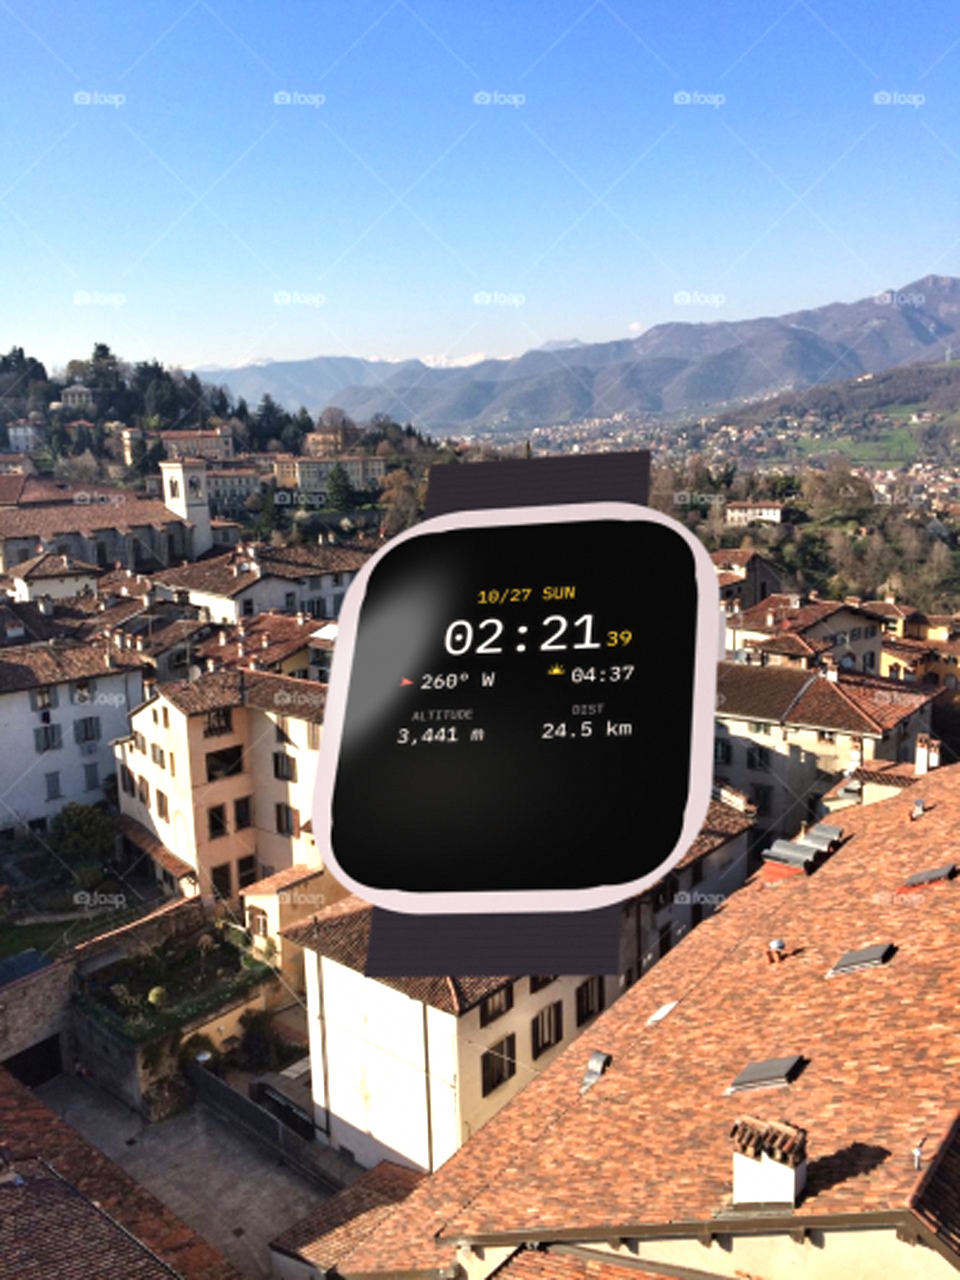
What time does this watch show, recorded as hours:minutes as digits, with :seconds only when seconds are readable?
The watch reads 2:21:39
